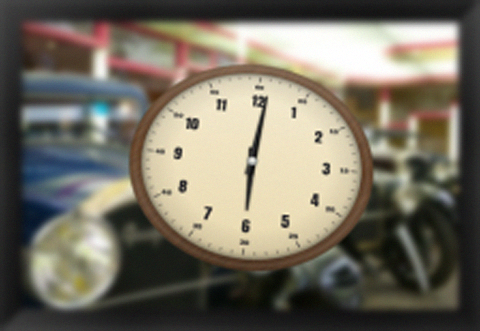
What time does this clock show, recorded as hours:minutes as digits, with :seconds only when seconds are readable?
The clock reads 6:01
